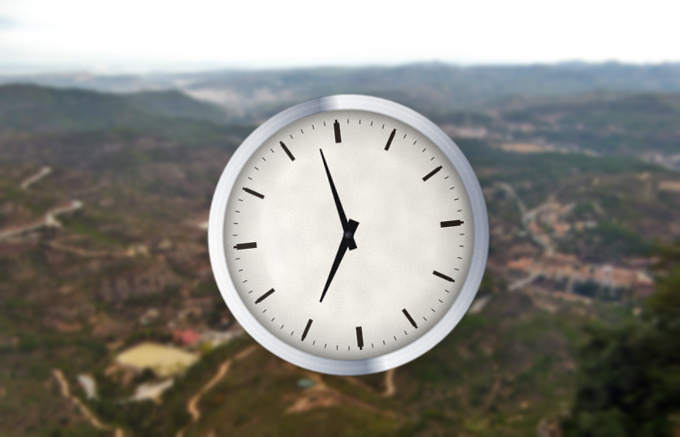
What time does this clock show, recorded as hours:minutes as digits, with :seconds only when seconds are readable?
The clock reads 6:58
